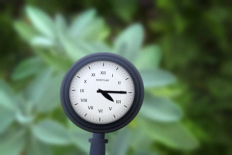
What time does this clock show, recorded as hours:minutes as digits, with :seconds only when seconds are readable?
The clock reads 4:15
